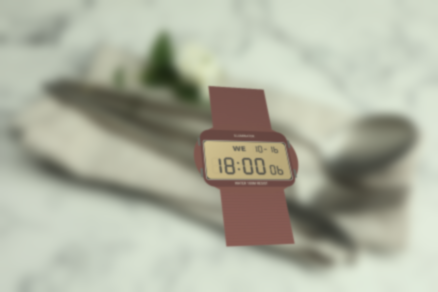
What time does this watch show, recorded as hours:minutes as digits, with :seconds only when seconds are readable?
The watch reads 18:00:06
